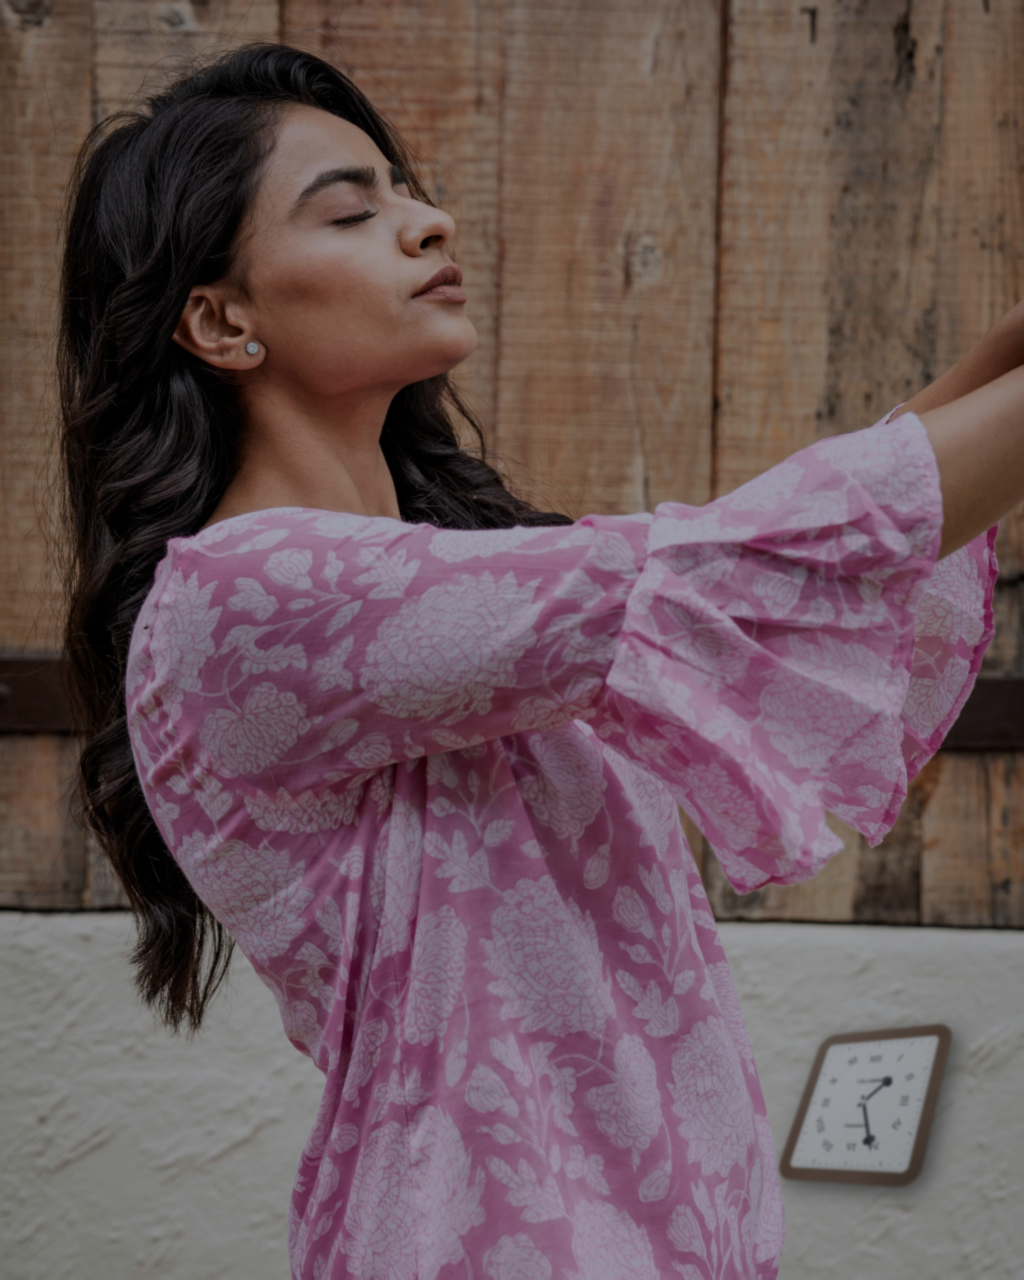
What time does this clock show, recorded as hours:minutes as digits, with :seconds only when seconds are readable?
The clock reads 1:26
